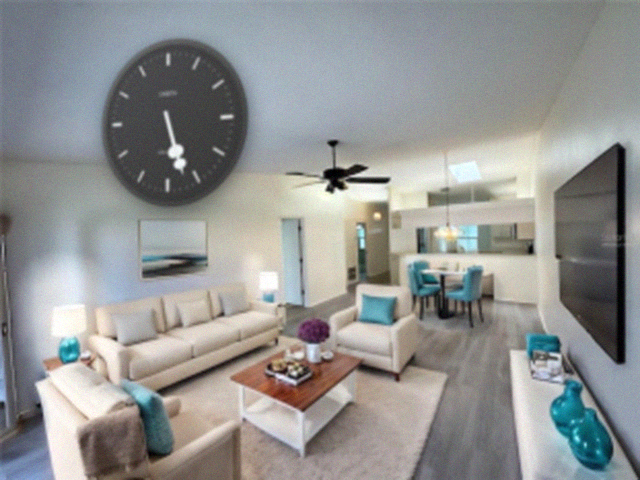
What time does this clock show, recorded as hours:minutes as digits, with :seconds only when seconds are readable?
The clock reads 5:27
